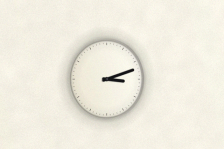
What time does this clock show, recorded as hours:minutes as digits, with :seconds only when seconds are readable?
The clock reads 3:12
